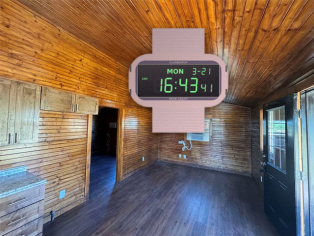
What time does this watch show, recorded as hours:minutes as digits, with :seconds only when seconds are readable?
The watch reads 16:43:41
